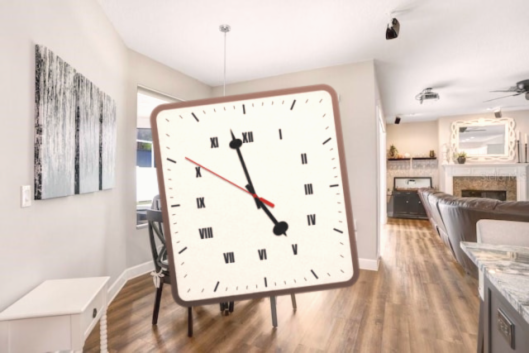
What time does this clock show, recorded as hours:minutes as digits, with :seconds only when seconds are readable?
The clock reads 4:57:51
